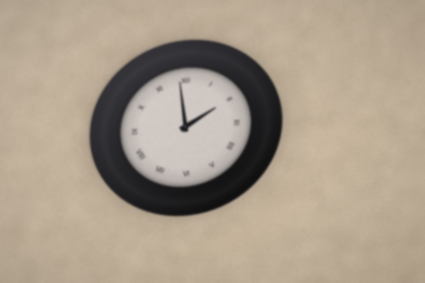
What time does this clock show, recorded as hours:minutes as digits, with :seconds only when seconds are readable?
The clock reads 1:59
